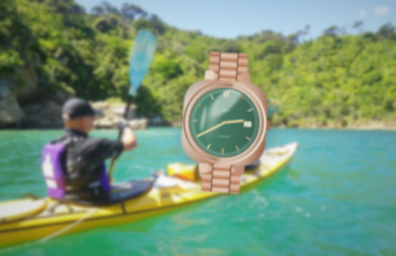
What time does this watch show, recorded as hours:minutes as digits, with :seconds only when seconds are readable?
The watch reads 2:40
